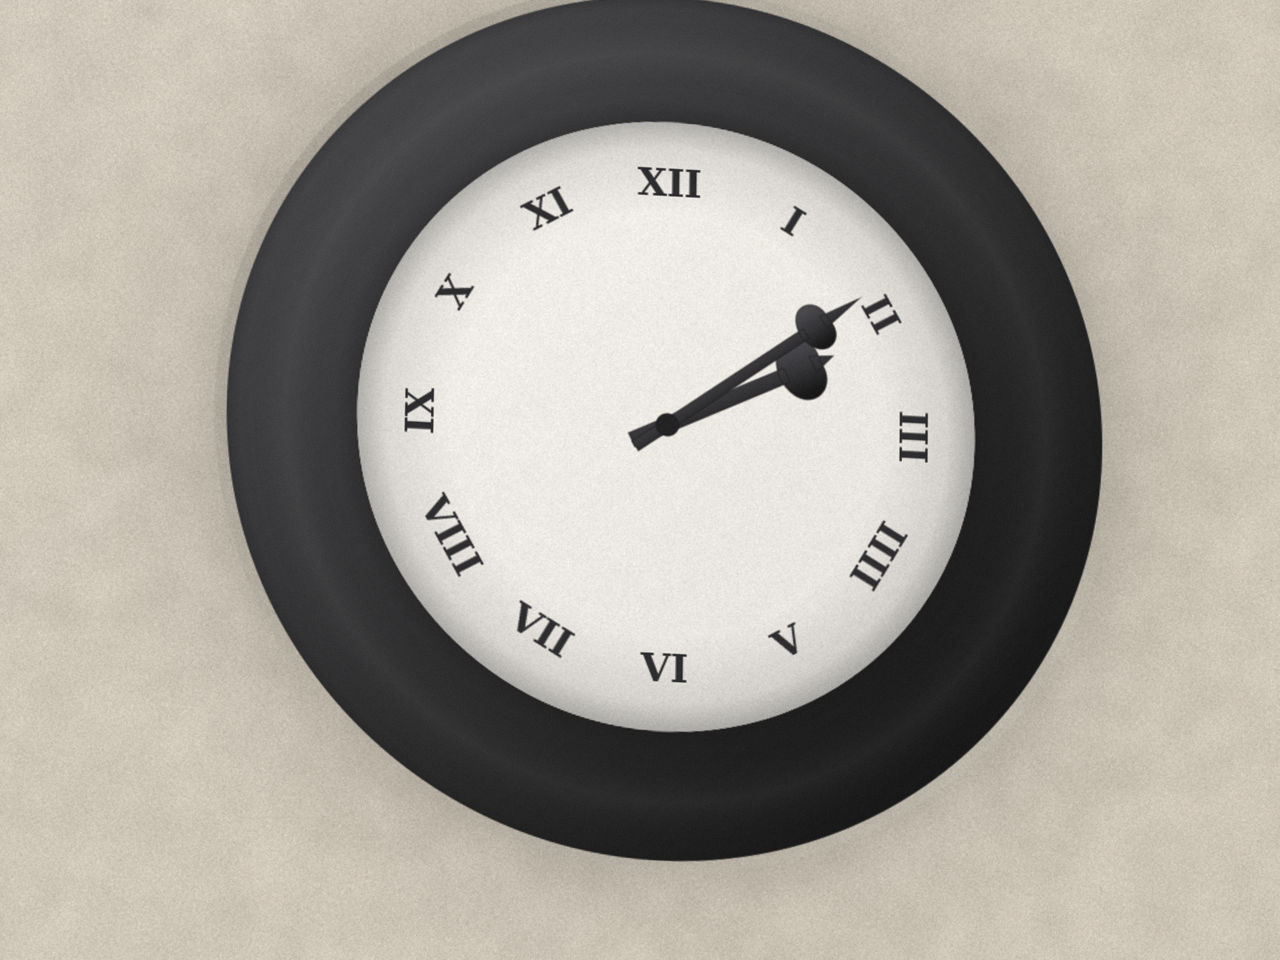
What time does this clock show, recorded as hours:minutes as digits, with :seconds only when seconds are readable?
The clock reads 2:09
